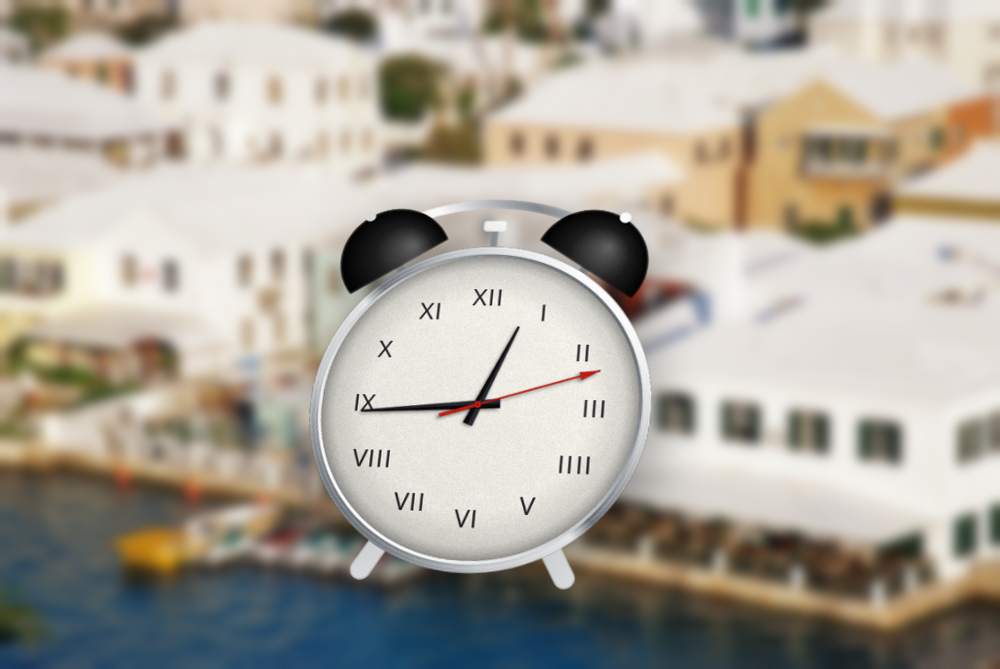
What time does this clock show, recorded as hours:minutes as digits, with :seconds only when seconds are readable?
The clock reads 12:44:12
